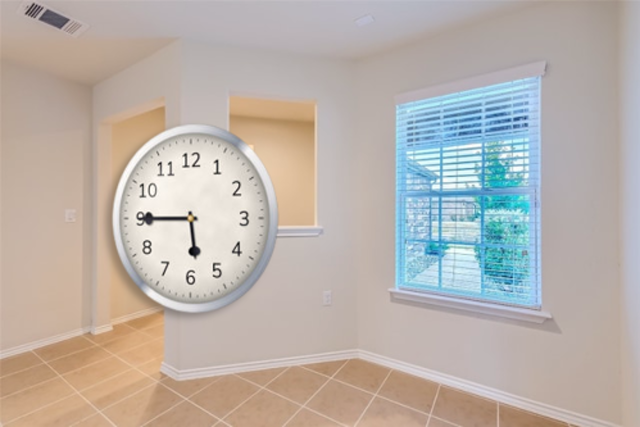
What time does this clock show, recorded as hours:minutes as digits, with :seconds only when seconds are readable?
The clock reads 5:45
